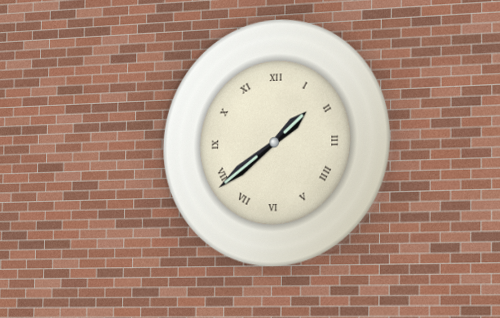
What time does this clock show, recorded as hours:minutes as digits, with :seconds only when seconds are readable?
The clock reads 1:39
